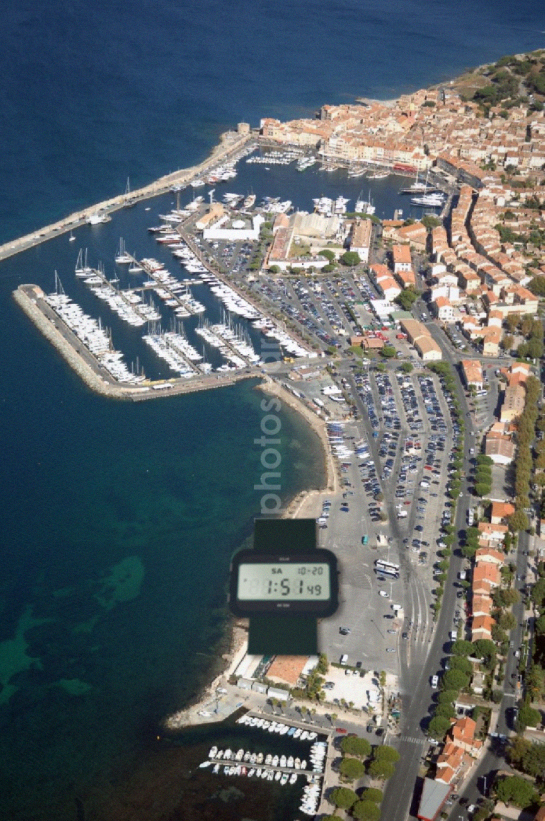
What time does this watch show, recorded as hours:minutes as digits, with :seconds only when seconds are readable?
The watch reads 1:51:49
